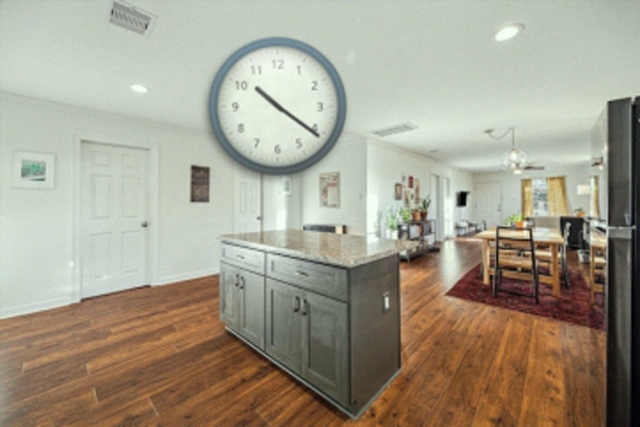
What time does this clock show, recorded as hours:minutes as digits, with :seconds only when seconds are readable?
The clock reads 10:21
